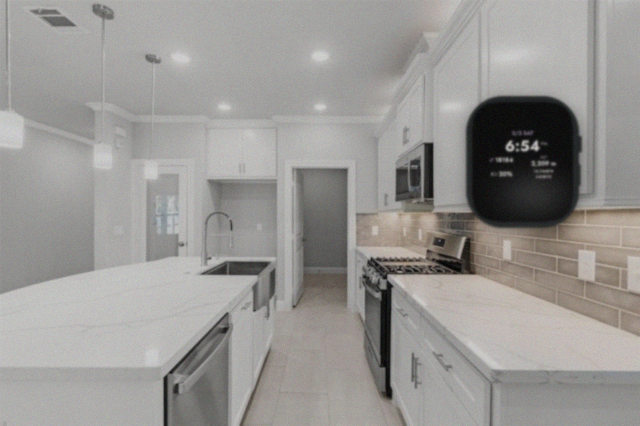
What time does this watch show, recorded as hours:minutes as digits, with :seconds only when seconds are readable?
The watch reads 6:54
